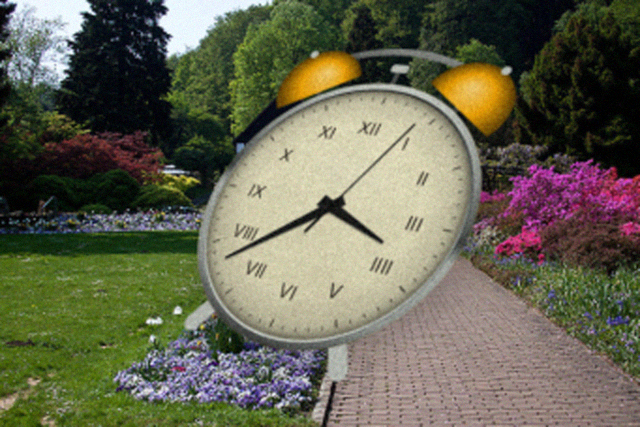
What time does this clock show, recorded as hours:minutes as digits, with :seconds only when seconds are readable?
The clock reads 3:38:04
